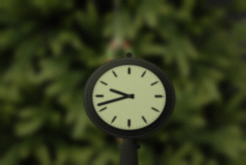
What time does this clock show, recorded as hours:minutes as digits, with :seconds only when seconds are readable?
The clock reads 9:42
